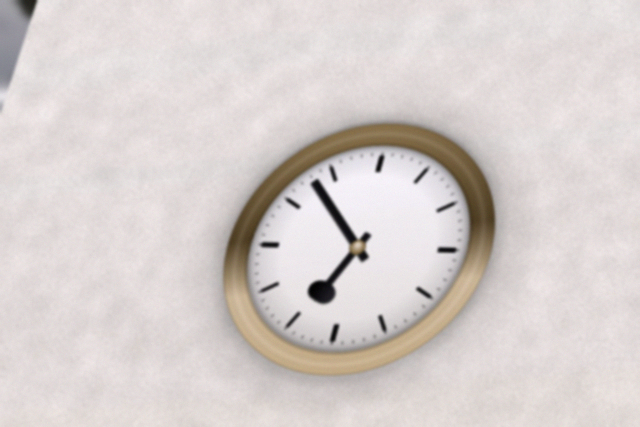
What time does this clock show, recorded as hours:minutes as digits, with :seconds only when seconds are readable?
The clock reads 6:53
